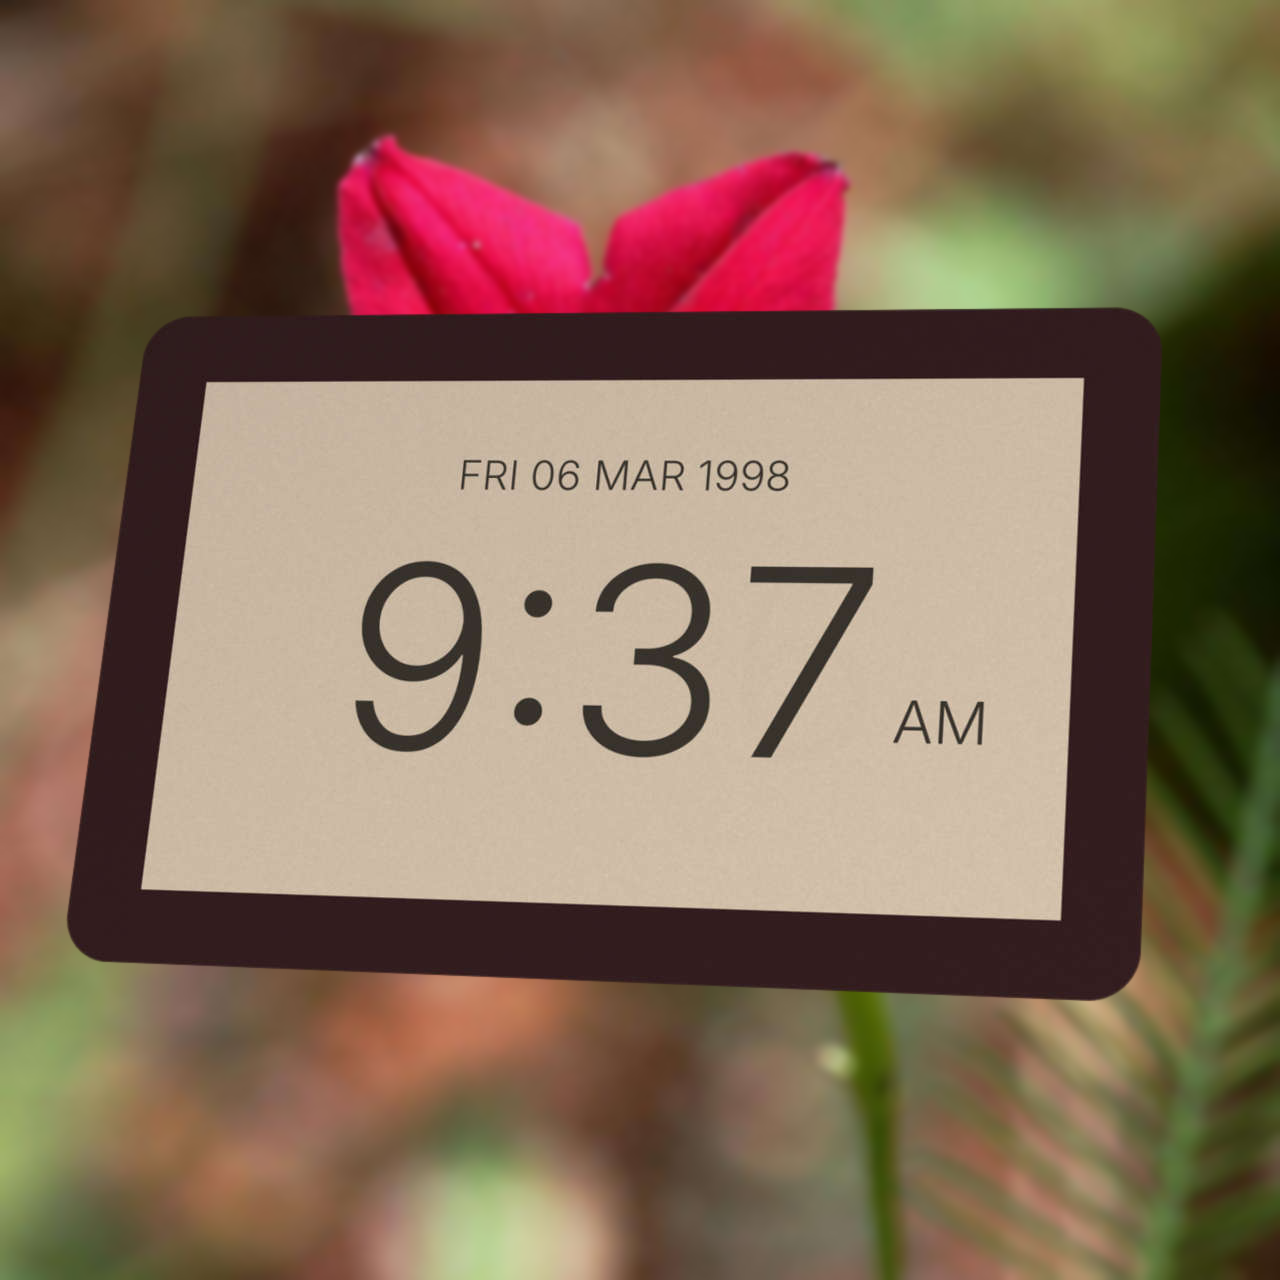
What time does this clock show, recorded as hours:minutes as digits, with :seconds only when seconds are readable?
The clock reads 9:37
